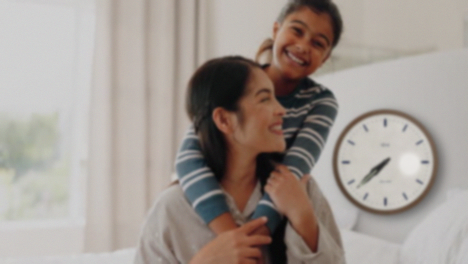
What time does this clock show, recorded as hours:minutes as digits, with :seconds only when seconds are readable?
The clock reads 7:38
